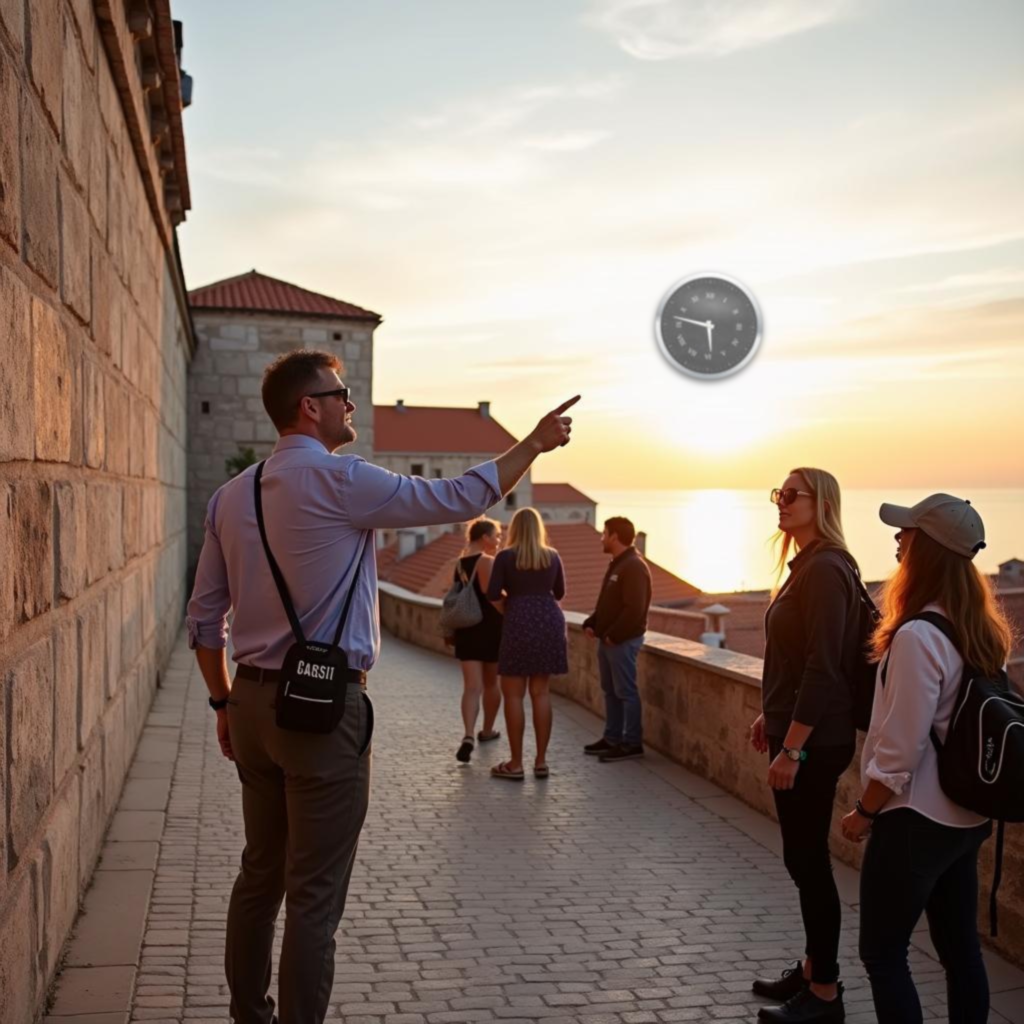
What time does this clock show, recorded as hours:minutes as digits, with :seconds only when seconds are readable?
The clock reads 5:47
